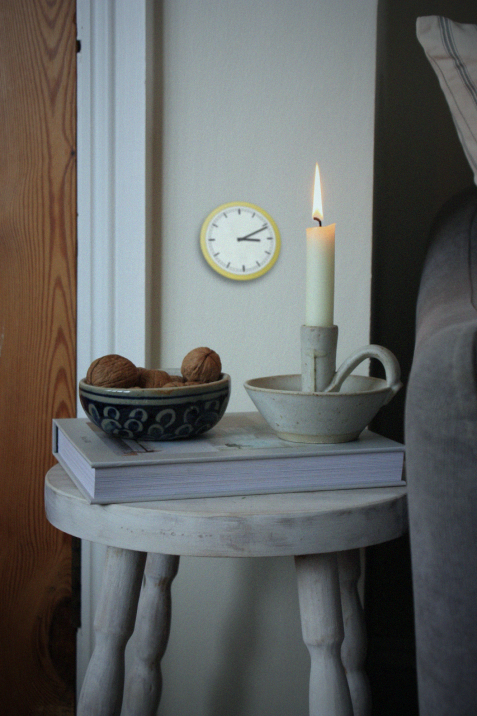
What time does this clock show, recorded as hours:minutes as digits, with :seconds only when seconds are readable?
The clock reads 3:11
